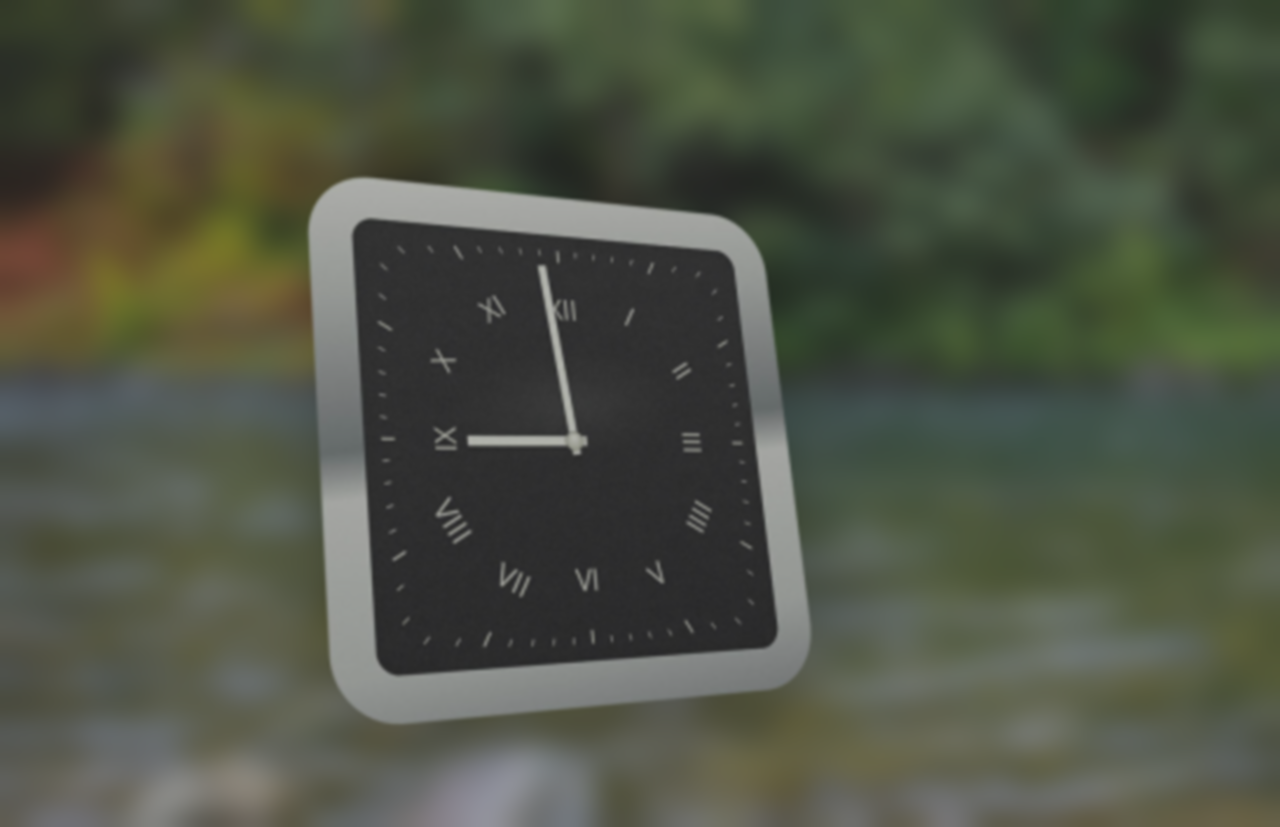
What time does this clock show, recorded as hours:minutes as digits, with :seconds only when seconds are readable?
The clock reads 8:59
